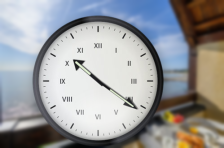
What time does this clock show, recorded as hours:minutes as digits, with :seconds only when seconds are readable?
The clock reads 10:21
